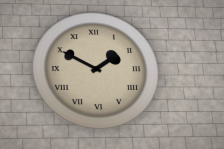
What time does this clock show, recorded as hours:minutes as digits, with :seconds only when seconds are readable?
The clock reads 1:50
